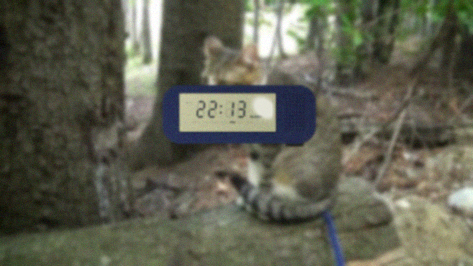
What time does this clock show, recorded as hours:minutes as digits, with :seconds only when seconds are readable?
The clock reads 22:13
